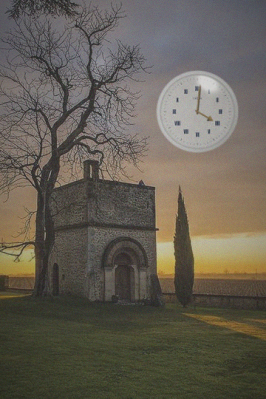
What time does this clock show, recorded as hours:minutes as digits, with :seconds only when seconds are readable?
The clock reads 4:01
